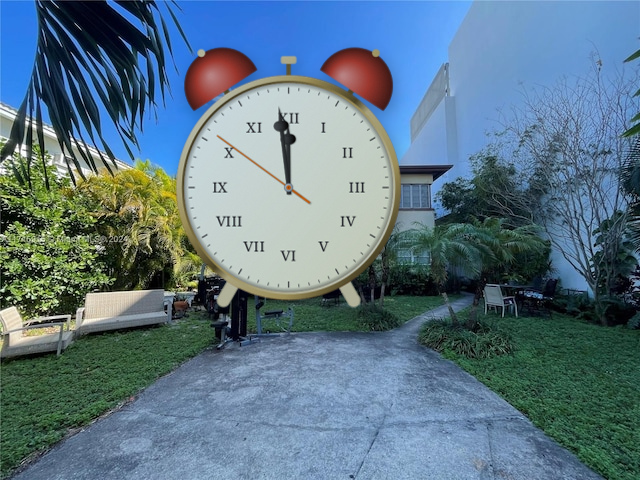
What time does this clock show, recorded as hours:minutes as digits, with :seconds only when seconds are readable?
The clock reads 11:58:51
